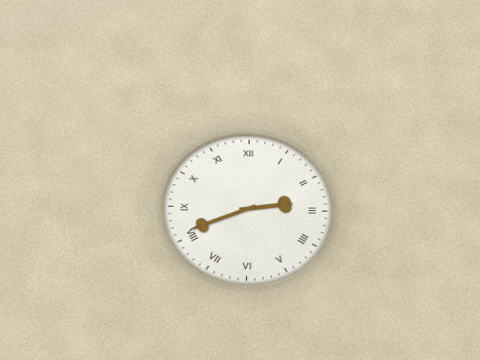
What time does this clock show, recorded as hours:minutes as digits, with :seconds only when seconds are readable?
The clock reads 2:41
